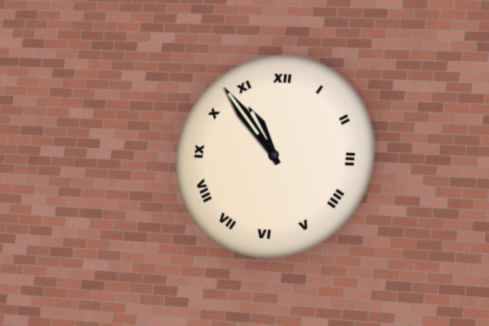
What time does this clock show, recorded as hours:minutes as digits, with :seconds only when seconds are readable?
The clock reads 10:53
